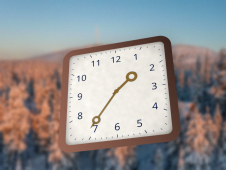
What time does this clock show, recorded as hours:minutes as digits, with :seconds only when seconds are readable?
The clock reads 1:36
